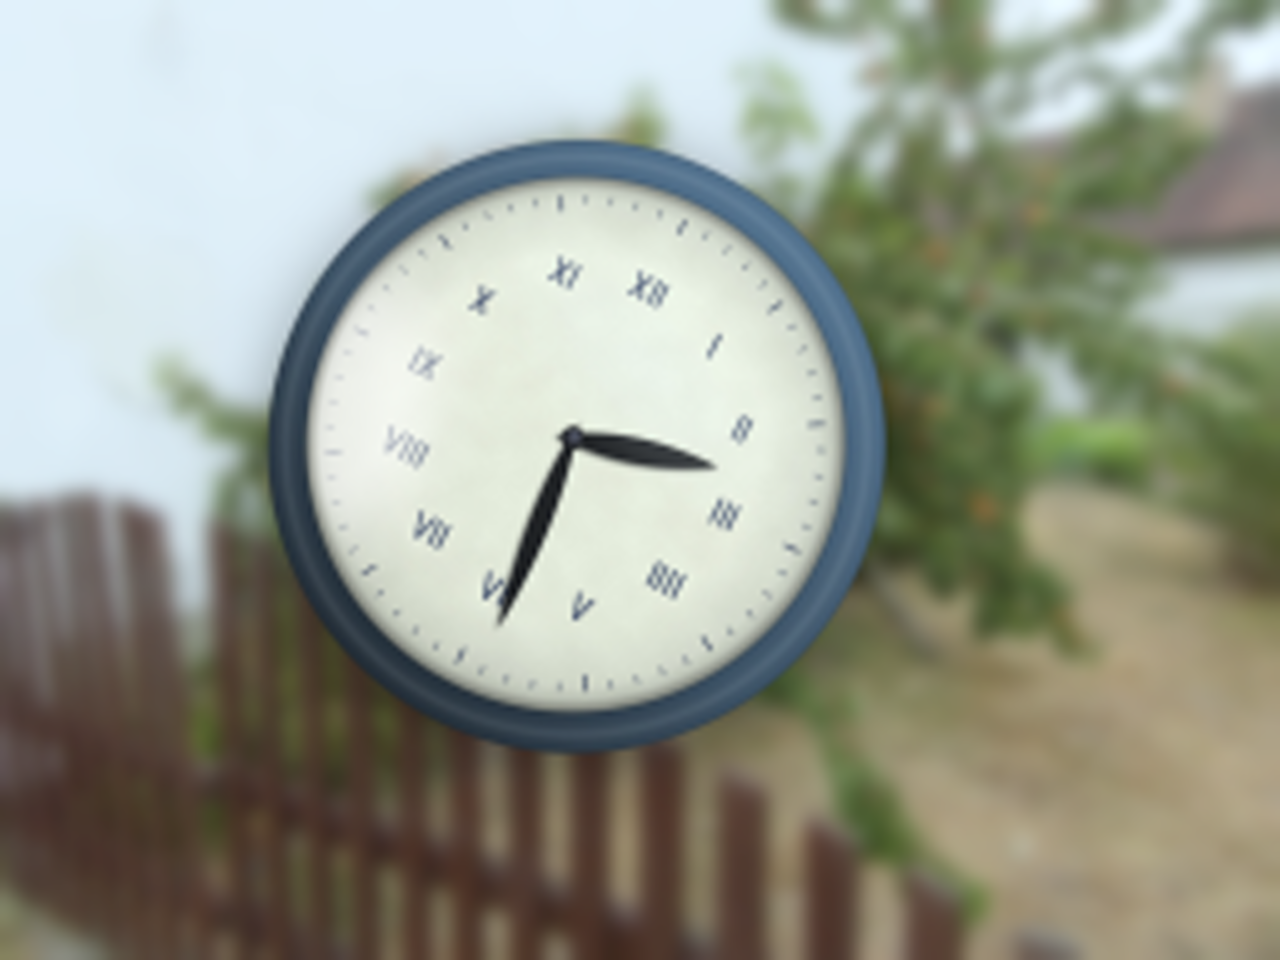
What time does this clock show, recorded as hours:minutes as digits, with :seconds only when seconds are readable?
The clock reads 2:29
